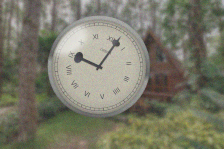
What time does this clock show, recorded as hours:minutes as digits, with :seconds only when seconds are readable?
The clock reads 9:02
